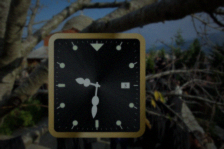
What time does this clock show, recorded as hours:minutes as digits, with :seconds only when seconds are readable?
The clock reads 9:31
